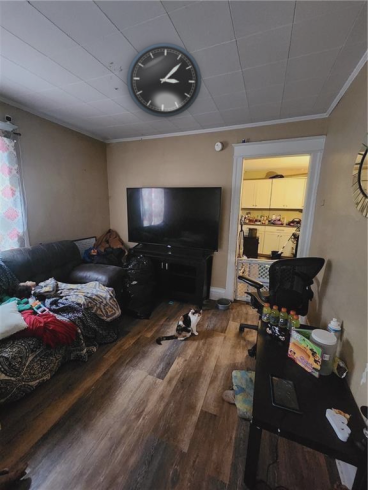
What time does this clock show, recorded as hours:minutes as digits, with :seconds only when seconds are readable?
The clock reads 3:07
